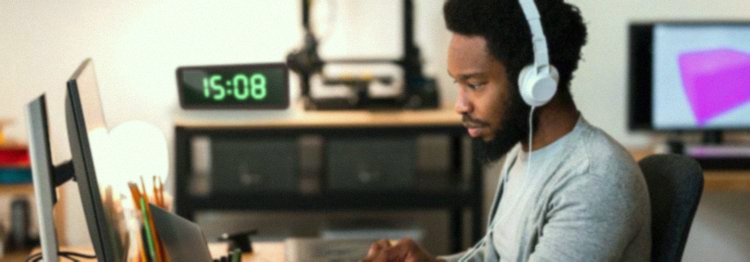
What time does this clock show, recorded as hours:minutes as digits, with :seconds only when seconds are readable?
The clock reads 15:08
